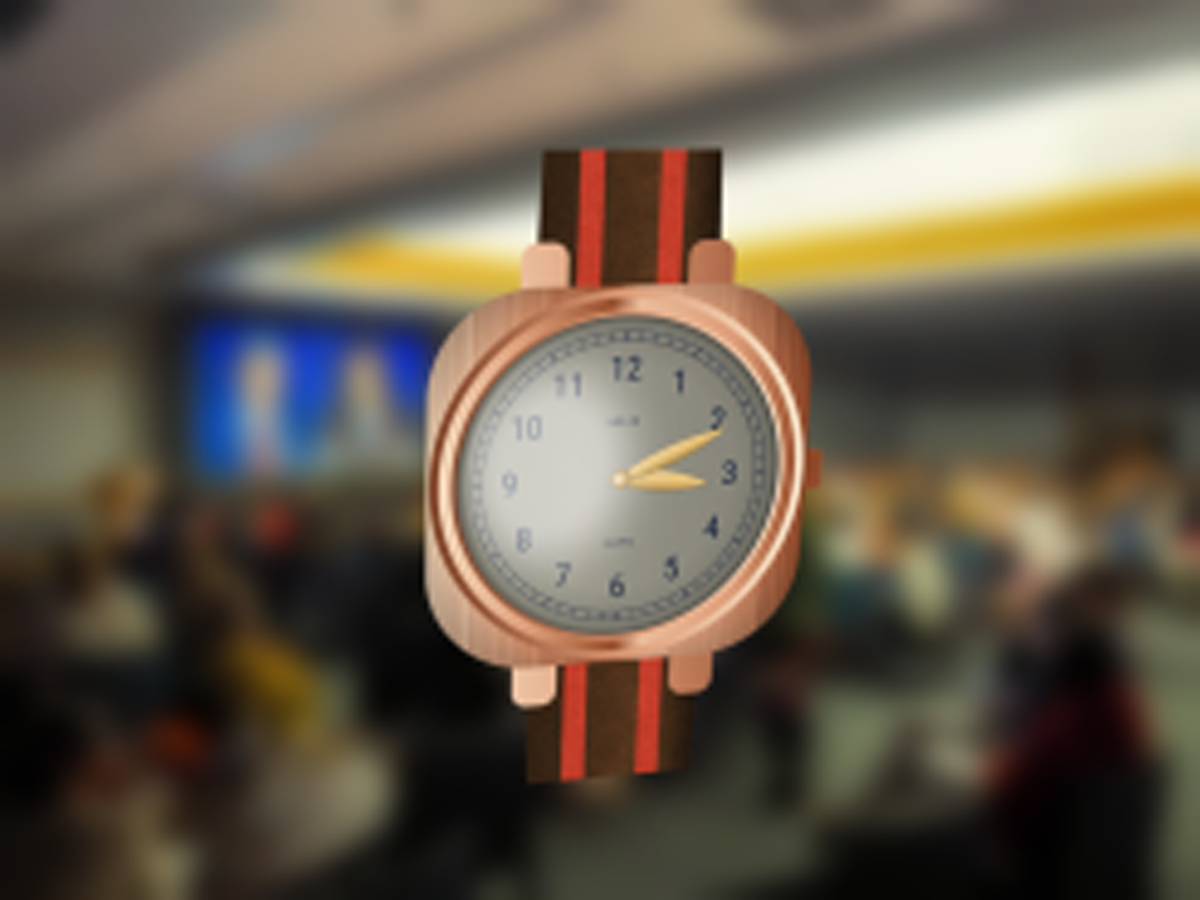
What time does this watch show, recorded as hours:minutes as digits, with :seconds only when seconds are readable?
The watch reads 3:11
